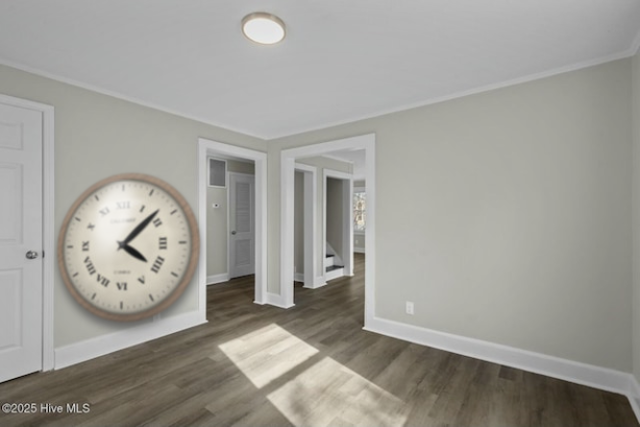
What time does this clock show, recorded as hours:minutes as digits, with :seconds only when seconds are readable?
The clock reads 4:08
